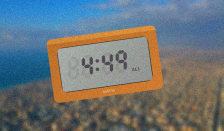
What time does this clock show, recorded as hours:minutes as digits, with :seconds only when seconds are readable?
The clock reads 4:49
